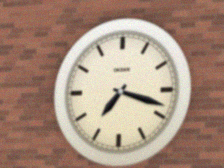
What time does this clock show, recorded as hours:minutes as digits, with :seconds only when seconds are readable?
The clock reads 7:18
